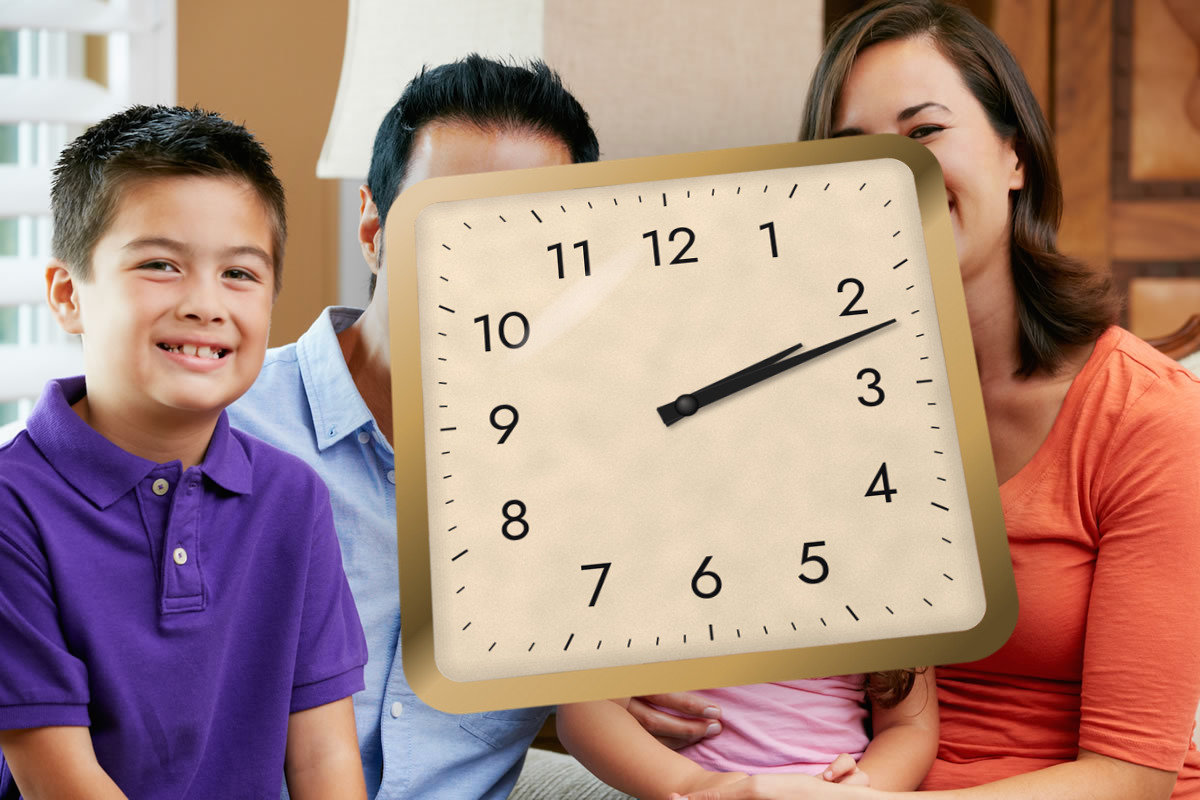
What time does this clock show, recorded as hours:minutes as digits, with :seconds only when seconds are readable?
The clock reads 2:12
